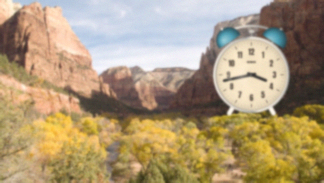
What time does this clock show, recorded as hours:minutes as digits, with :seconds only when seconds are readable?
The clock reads 3:43
